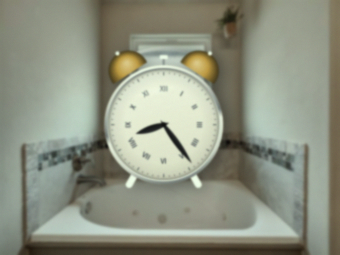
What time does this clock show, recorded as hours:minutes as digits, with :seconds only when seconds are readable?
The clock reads 8:24
